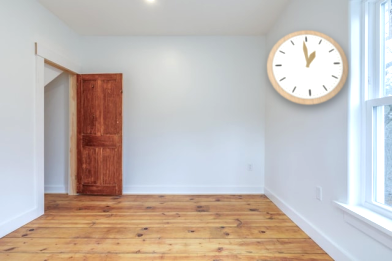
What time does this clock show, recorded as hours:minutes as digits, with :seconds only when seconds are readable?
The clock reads 12:59
